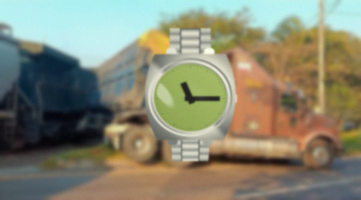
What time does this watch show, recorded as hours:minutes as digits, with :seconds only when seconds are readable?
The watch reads 11:15
